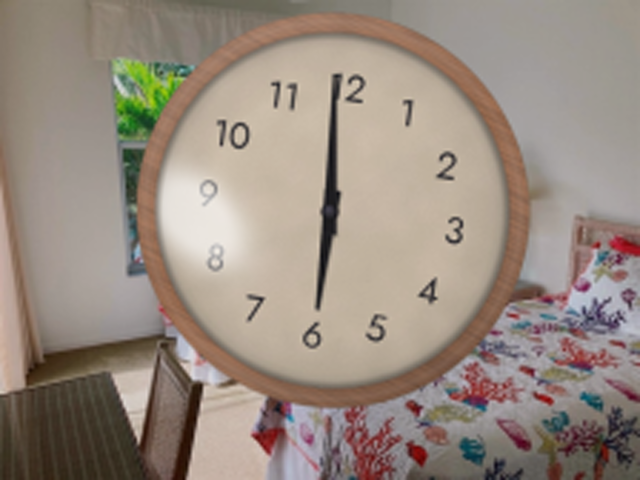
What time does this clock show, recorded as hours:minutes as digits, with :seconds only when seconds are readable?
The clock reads 5:59
